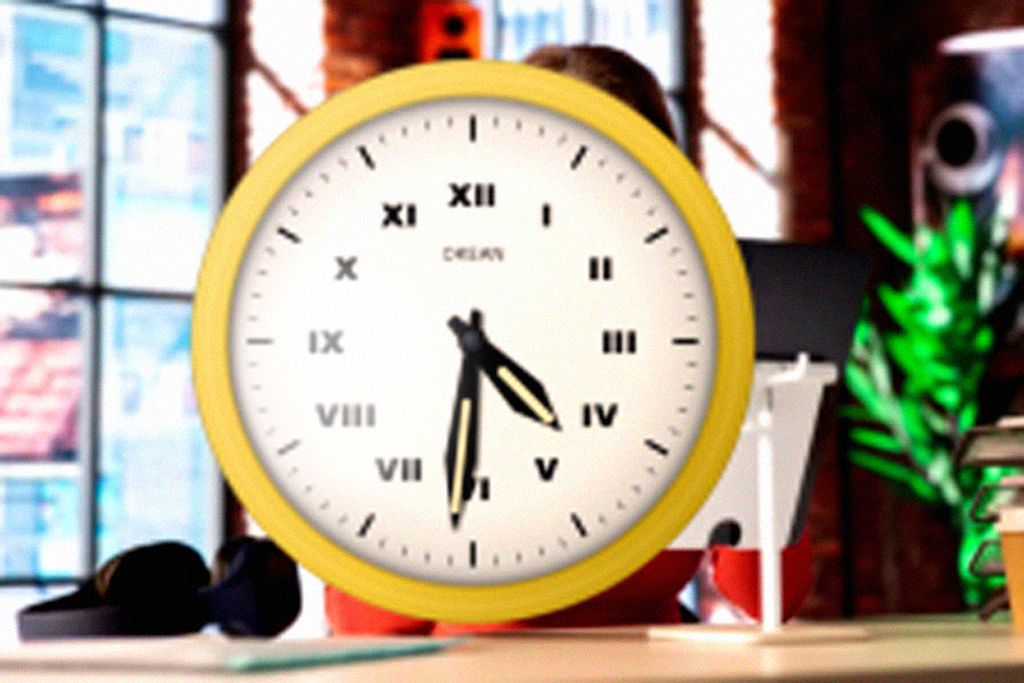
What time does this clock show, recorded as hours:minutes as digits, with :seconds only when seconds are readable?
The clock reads 4:31
